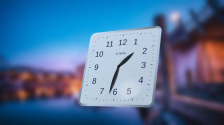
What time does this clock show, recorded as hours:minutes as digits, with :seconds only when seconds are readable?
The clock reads 1:32
